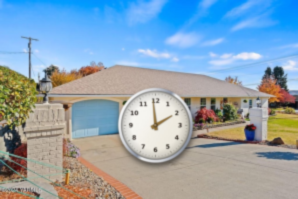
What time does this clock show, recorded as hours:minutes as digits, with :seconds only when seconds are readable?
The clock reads 1:59
